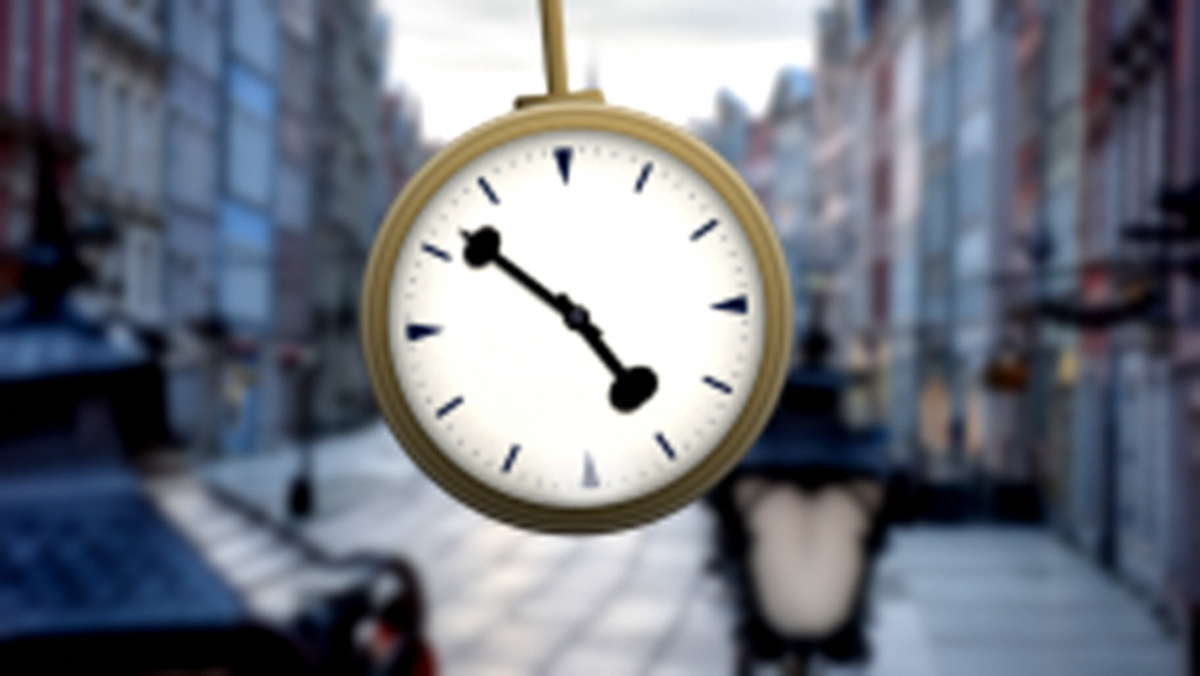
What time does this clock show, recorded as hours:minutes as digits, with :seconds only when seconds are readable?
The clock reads 4:52
